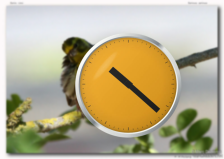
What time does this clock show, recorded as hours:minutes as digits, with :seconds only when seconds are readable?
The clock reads 10:22
